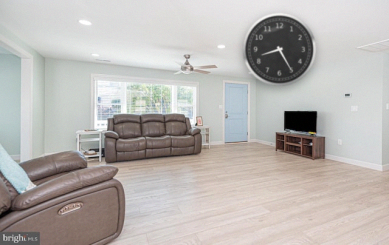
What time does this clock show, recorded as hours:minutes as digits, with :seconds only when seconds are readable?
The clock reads 8:25
